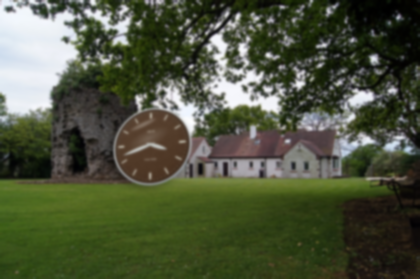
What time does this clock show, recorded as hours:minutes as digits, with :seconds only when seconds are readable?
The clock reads 3:42
